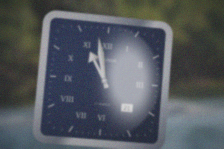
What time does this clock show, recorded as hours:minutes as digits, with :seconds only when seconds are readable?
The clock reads 10:58
